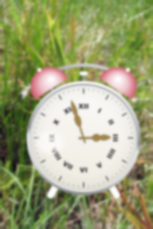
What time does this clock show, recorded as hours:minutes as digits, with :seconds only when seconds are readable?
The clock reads 2:57
